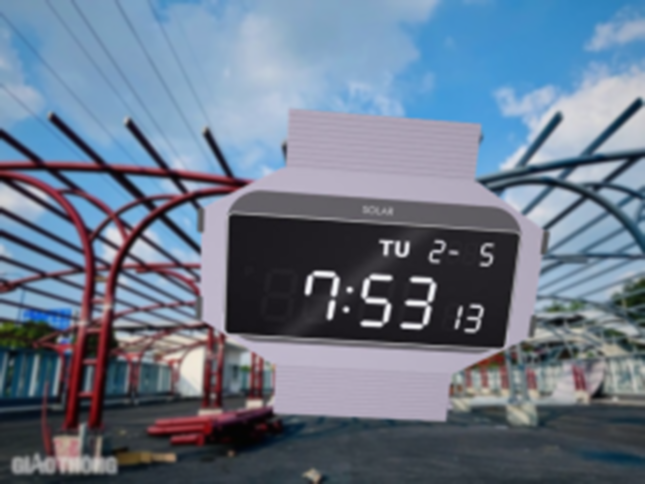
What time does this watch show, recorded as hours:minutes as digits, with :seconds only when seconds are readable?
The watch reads 7:53:13
